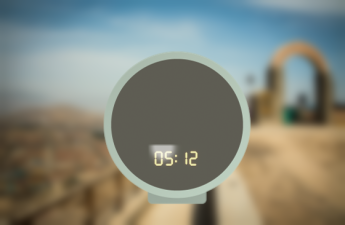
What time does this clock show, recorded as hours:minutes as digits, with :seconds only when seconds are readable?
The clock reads 5:12
